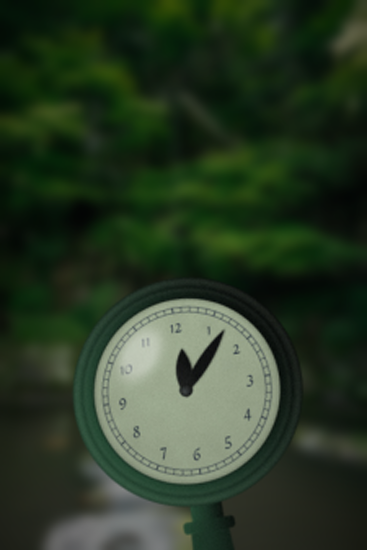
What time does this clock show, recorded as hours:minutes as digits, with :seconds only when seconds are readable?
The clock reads 12:07
